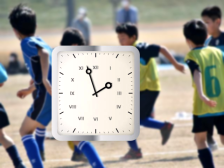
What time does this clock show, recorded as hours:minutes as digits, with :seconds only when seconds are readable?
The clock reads 1:57
